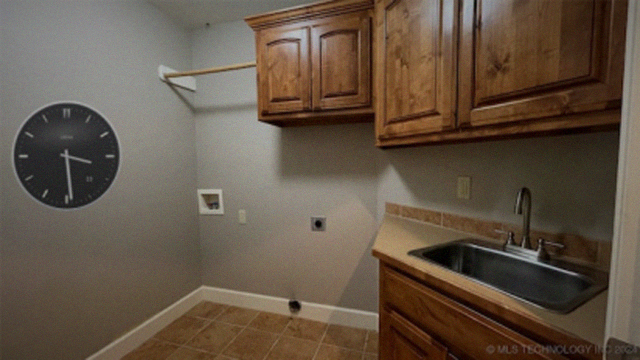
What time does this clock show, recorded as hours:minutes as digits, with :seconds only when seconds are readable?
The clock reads 3:29
